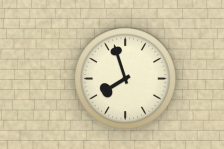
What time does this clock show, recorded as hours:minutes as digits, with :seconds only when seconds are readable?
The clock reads 7:57
